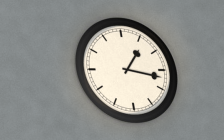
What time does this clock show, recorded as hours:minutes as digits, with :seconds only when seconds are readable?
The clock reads 1:17
